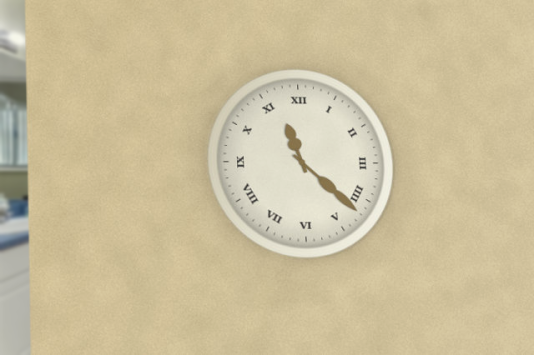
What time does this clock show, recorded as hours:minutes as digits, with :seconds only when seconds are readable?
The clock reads 11:22
